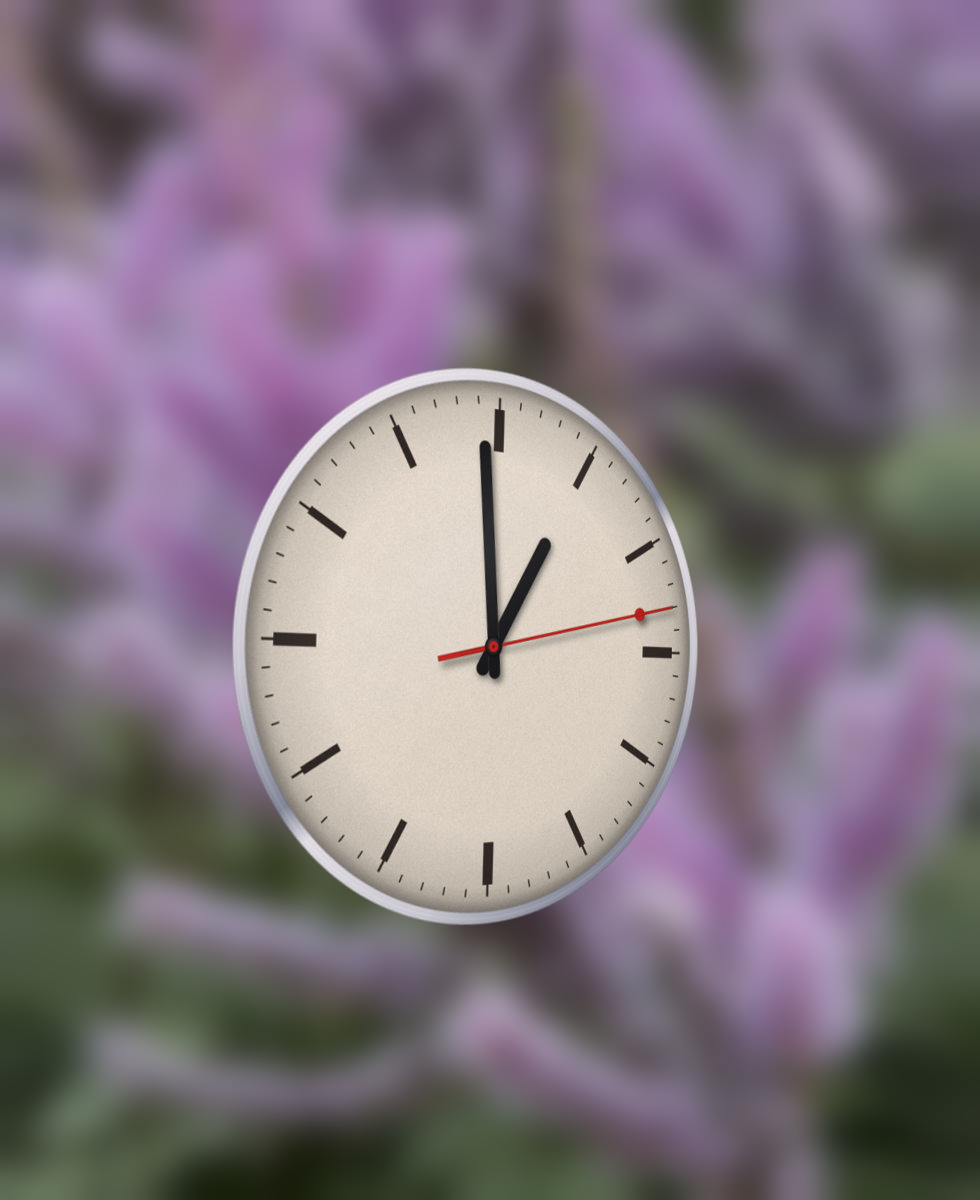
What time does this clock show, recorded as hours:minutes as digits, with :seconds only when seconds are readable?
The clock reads 12:59:13
